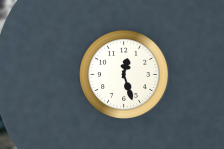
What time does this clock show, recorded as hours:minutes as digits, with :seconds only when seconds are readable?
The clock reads 12:27
